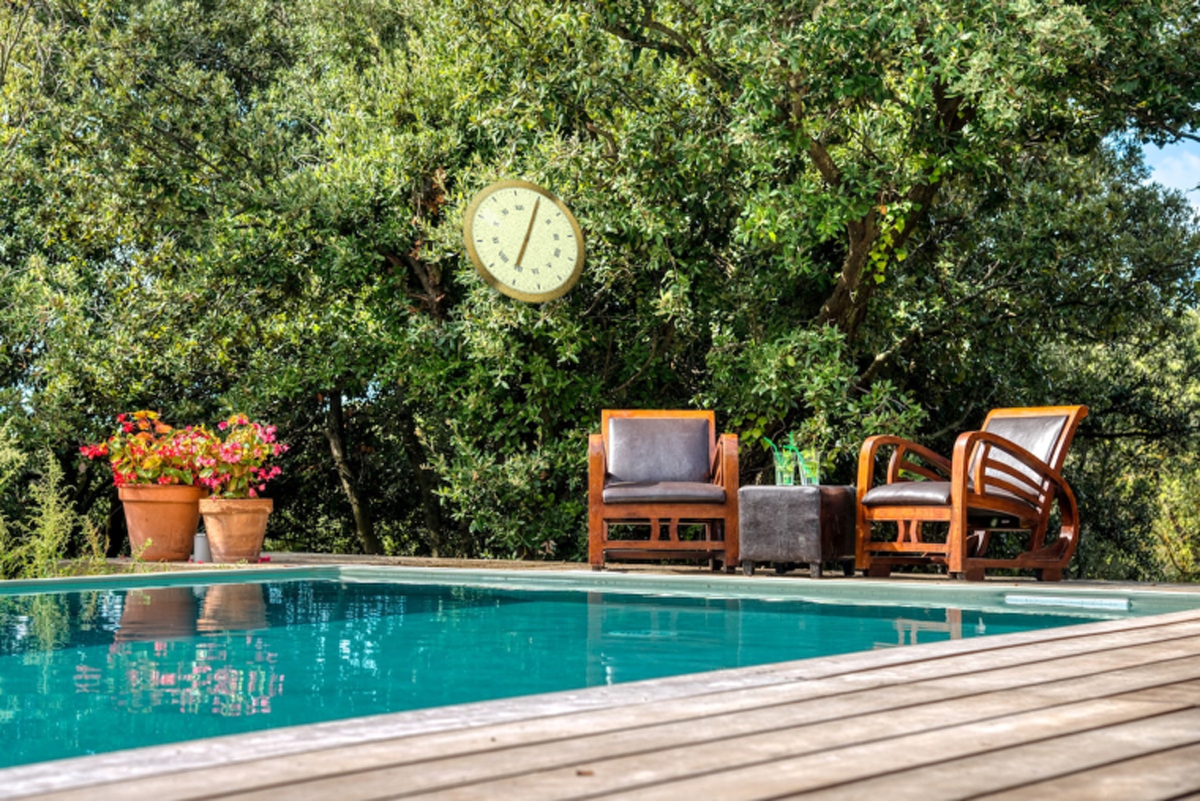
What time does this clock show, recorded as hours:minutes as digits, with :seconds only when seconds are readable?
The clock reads 7:05
